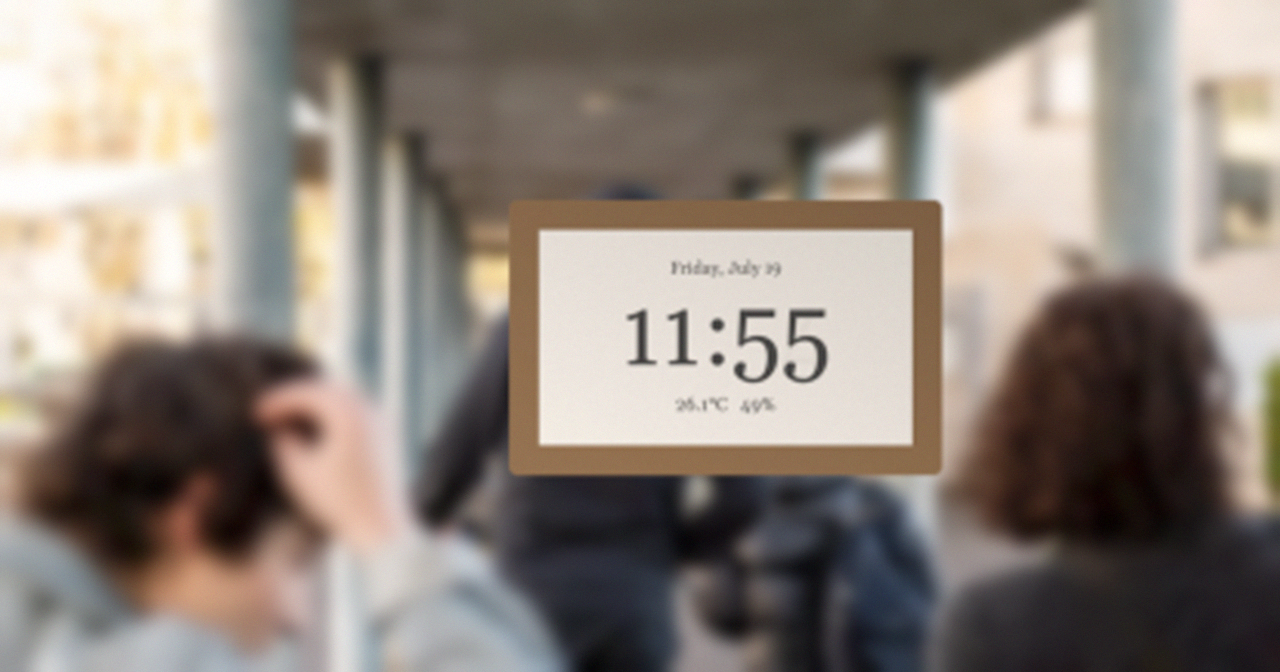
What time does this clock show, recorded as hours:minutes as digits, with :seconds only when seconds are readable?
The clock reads 11:55
